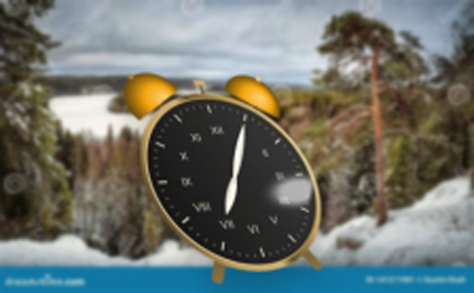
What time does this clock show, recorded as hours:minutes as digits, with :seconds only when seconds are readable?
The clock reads 7:05
